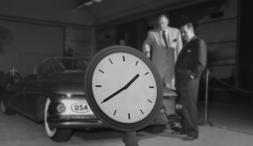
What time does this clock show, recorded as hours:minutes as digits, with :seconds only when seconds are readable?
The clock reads 1:40
